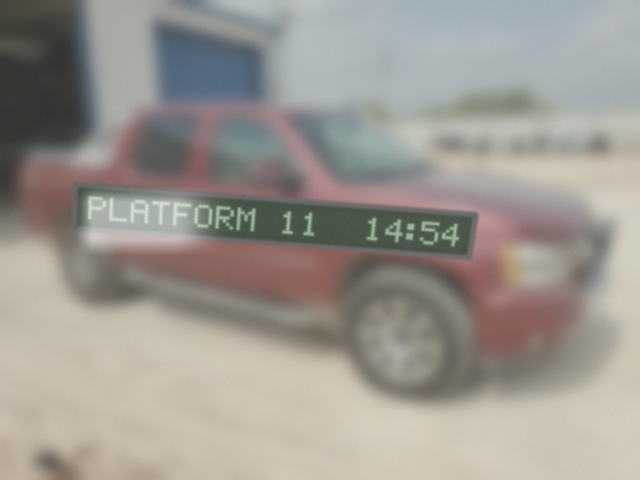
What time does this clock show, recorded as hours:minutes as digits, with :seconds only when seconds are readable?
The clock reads 14:54
